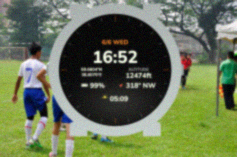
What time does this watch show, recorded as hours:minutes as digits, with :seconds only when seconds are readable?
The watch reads 16:52
